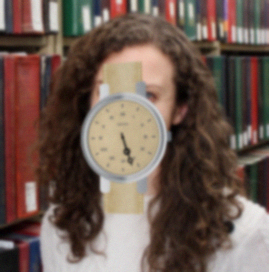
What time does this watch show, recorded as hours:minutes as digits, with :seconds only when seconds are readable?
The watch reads 5:27
